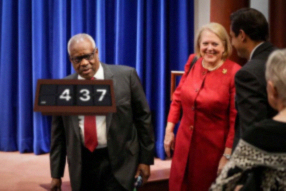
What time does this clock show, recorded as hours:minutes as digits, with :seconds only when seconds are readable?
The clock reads 4:37
